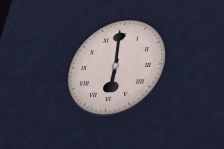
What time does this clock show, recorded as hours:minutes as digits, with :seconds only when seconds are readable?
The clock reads 5:59
